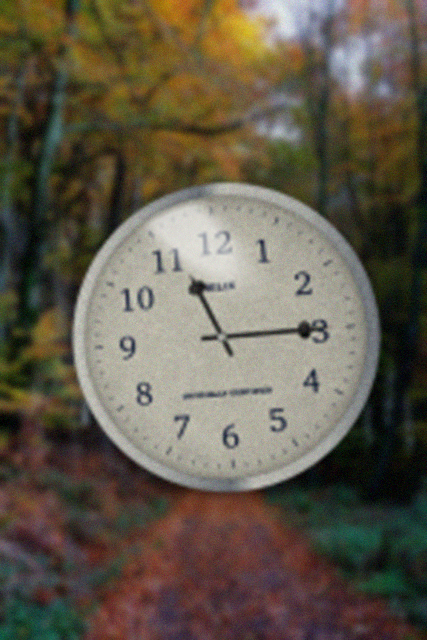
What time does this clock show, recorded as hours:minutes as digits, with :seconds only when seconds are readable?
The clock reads 11:15
